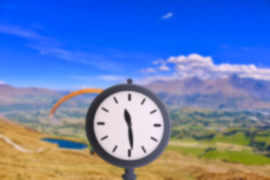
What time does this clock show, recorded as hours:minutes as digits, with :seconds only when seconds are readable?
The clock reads 11:29
